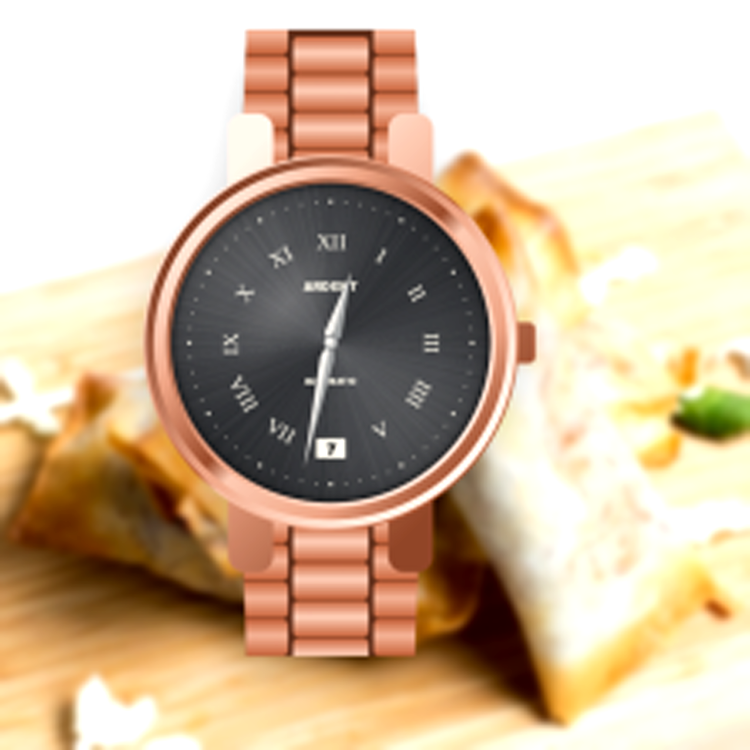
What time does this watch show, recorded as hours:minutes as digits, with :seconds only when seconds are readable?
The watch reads 12:32
